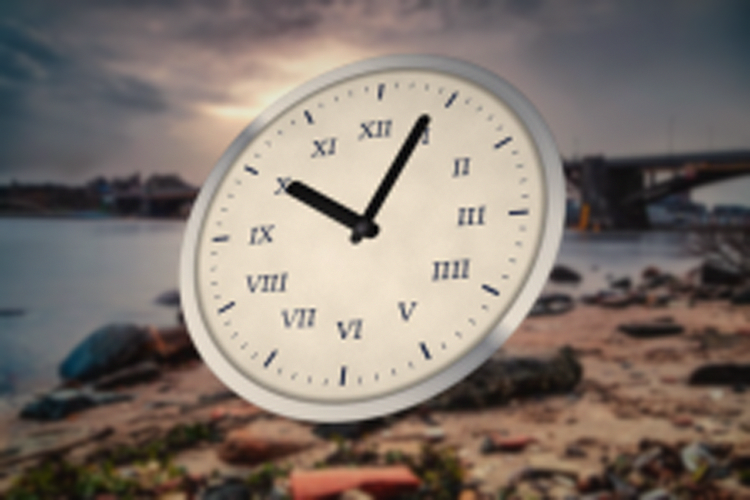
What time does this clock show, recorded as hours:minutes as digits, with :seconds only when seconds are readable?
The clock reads 10:04
